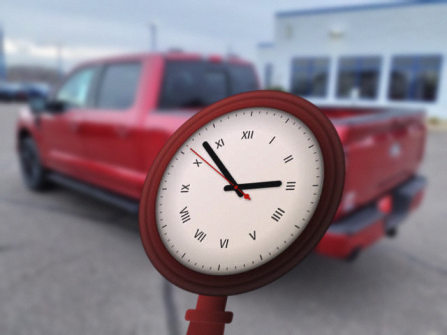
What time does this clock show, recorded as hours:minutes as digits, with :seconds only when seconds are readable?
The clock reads 2:52:51
